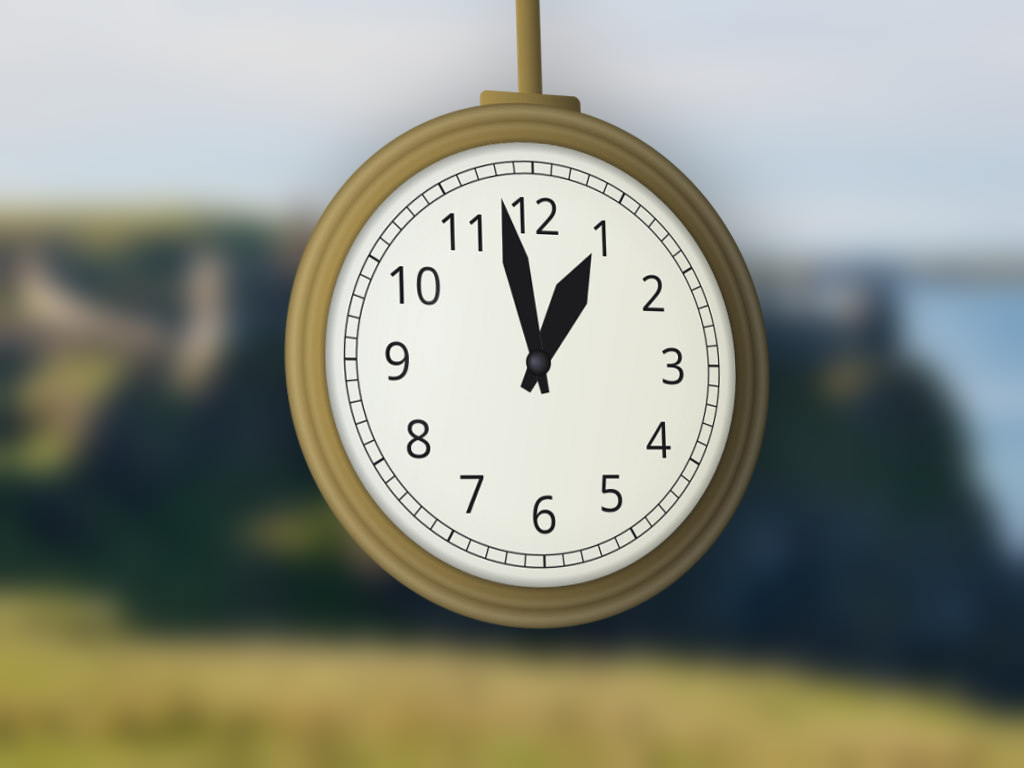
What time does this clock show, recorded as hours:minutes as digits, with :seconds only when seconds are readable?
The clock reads 12:58
